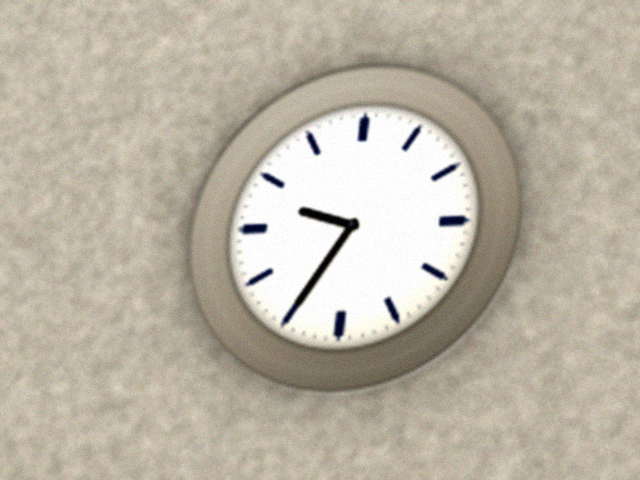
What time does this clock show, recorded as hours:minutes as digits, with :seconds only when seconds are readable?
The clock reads 9:35
